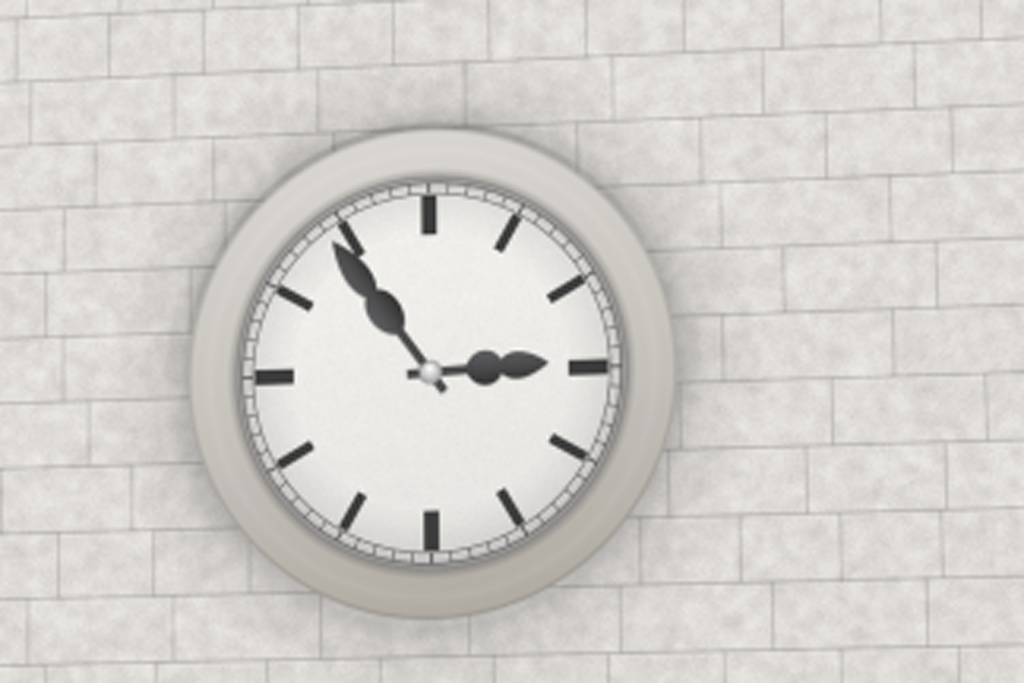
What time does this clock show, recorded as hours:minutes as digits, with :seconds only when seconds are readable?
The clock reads 2:54
